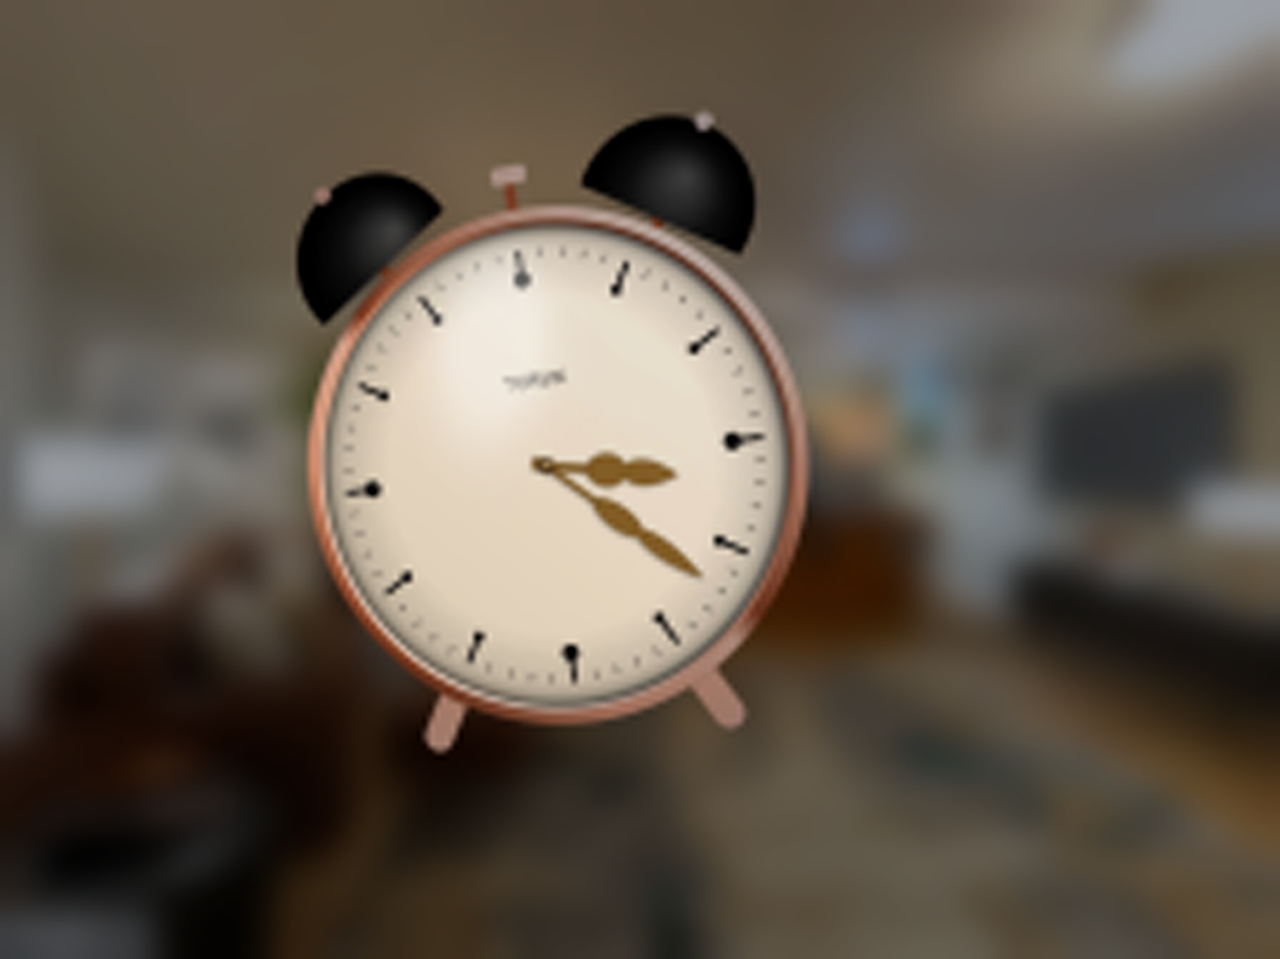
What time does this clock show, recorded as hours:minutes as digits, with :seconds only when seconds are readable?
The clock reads 3:22
